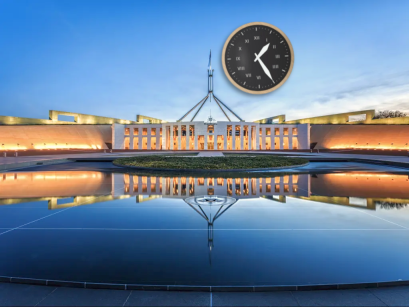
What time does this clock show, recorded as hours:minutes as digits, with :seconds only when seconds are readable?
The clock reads 1:25
